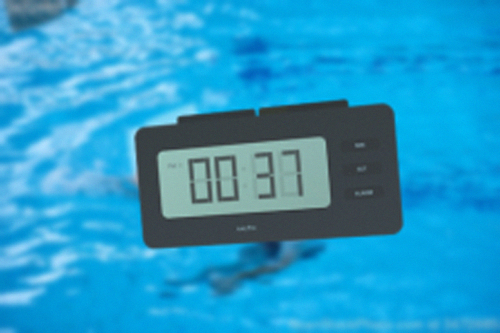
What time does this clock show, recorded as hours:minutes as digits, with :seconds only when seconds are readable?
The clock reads 0:37
